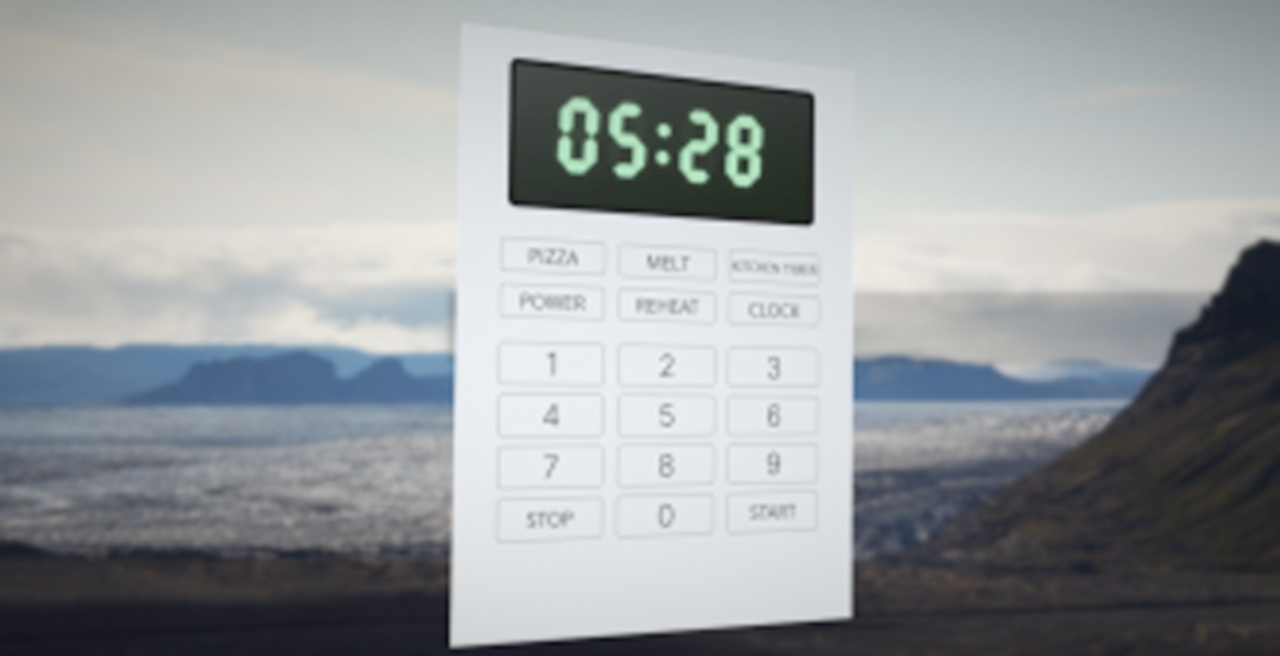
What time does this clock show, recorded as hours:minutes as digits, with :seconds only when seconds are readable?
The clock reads 5:28
